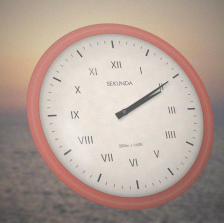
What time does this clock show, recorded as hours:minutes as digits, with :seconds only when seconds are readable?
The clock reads 2:10
